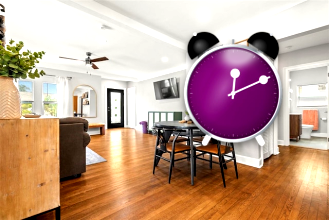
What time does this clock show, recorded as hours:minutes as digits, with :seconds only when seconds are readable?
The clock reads 12:11
